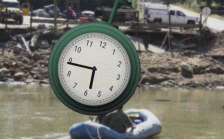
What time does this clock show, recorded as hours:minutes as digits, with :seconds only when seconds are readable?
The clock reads 5:44
